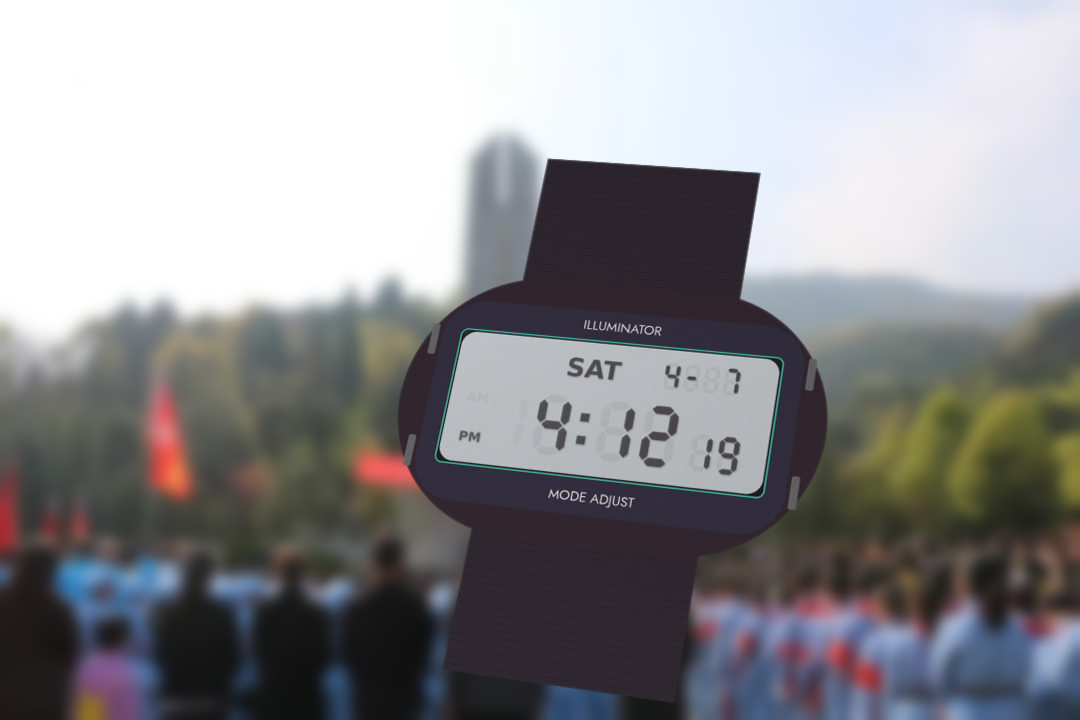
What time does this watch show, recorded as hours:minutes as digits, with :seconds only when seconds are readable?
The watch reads 4:12:19
